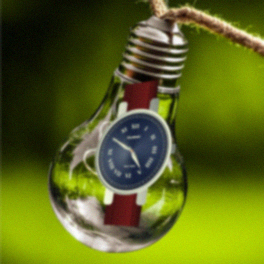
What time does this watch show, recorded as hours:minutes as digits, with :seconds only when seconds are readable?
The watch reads 4:50
